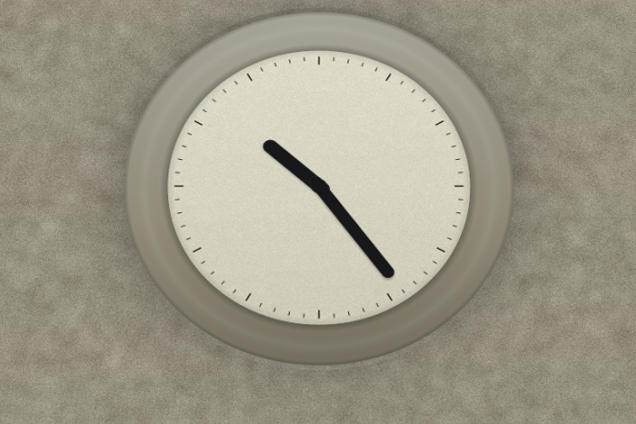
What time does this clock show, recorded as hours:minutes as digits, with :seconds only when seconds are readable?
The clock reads 10:24
